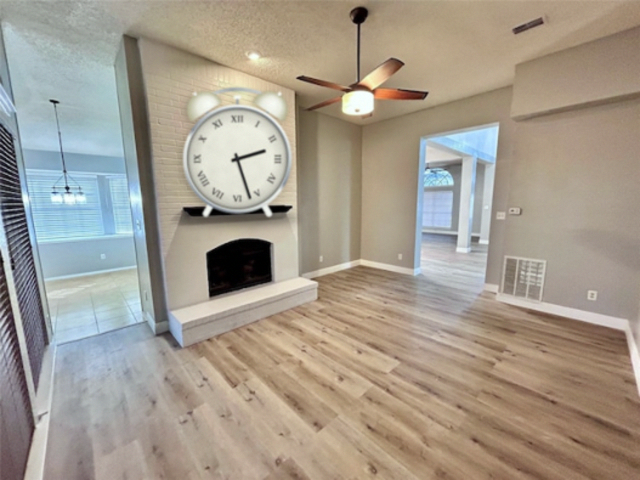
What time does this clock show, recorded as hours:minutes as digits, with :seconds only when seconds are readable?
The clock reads 2:27
